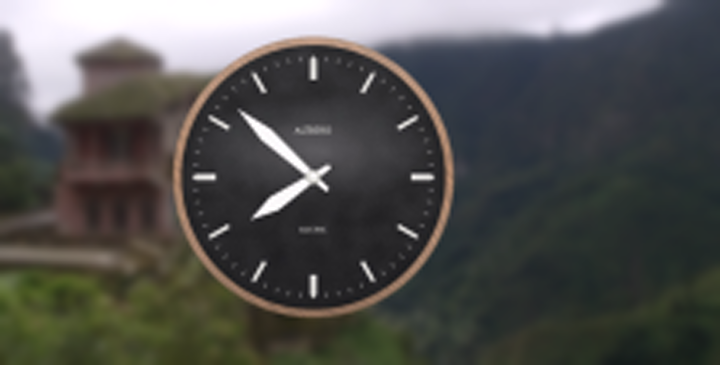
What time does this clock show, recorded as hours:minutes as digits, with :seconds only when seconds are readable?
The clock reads 7:52
